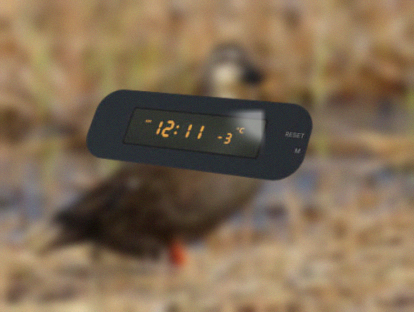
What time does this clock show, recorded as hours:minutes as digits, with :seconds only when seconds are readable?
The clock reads 12:11
